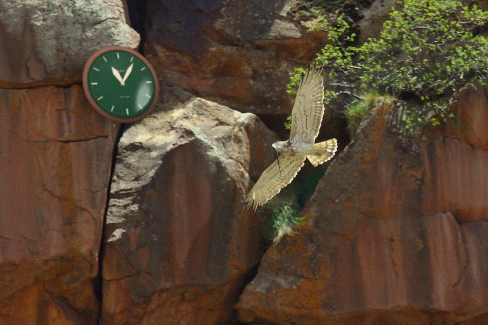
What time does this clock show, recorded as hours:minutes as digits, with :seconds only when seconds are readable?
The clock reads 11:06
